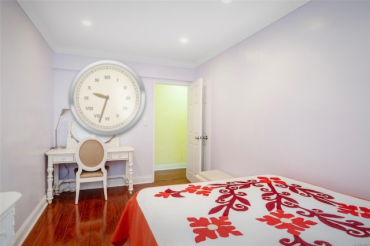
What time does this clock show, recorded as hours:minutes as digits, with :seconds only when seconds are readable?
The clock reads 9:33
